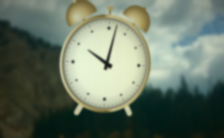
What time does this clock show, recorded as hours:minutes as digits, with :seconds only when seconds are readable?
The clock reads 10:02
